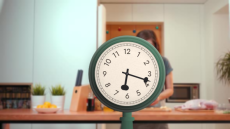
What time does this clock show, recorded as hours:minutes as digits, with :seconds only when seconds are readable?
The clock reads 6:18
